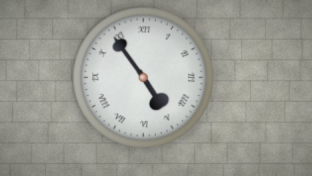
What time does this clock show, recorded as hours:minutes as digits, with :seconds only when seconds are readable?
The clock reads 4:54
